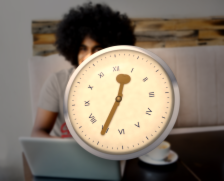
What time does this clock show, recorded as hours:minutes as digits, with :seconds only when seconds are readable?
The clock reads 12:35
